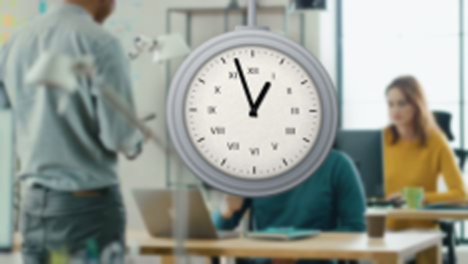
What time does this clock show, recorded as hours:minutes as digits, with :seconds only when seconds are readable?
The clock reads 12:57
